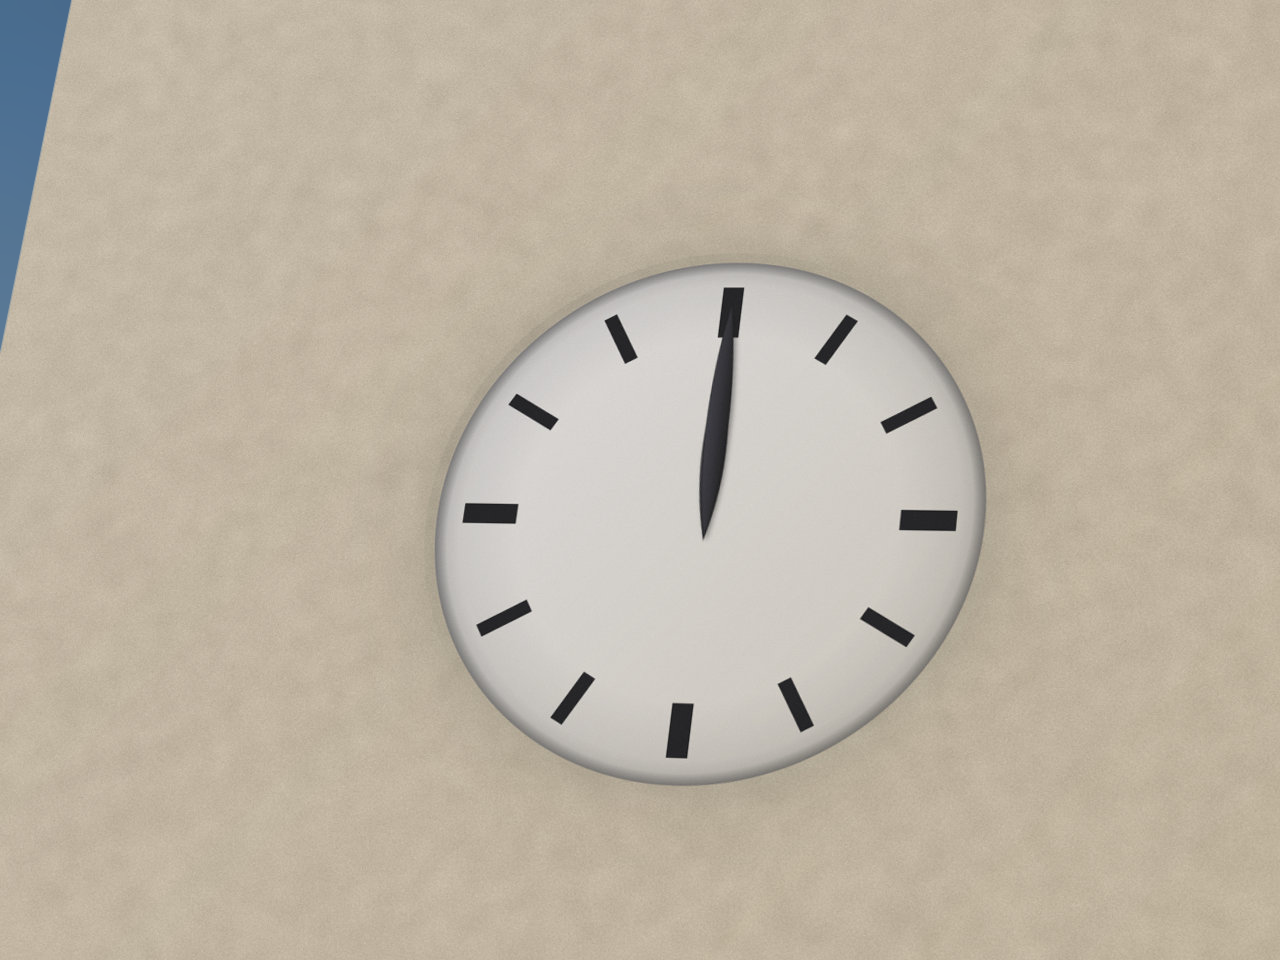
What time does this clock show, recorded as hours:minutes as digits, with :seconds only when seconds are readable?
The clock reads 12:00
